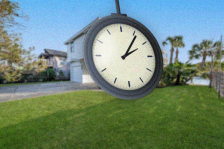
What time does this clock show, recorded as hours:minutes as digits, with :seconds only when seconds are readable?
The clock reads 2:06
